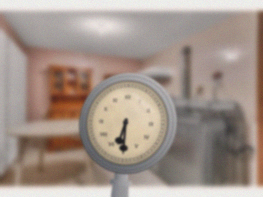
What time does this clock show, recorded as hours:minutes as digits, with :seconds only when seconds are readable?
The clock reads 6:30
